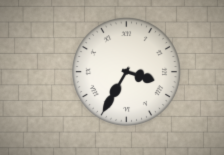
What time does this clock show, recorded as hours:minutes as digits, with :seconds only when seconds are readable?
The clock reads 3:35
